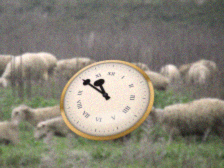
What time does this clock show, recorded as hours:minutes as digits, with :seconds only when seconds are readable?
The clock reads 10:50
